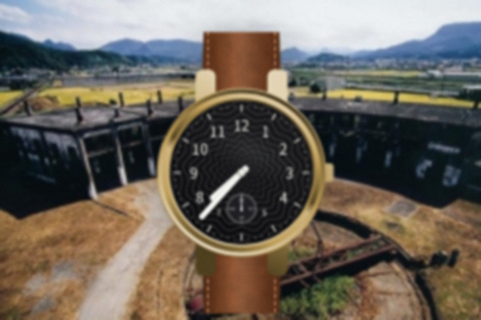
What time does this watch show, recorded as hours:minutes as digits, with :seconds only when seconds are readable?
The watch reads 7:37
